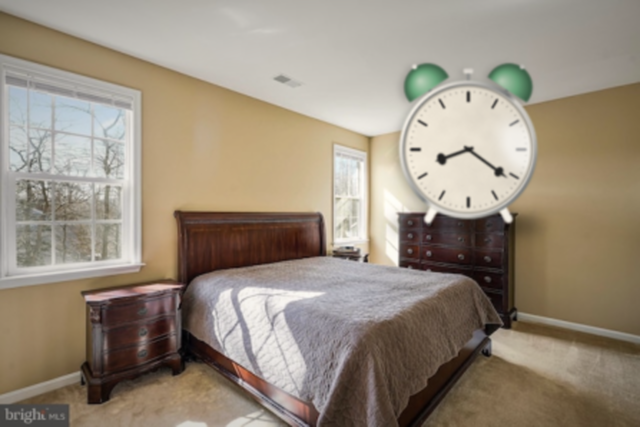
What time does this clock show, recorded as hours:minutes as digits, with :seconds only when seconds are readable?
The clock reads 8:21
